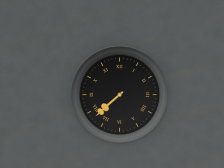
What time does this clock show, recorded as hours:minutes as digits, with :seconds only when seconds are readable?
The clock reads 7:38
